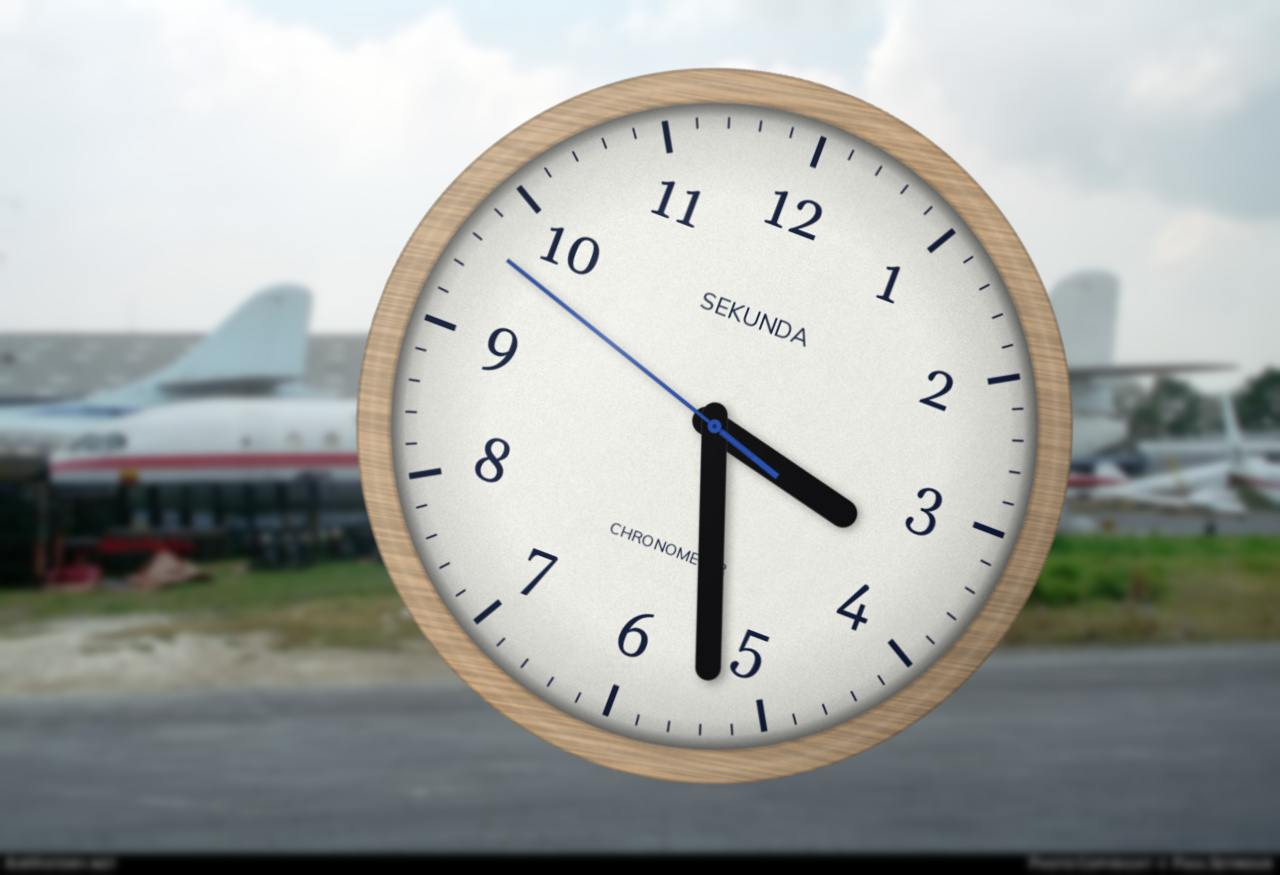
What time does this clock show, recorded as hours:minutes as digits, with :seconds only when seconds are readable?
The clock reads 3:26:48
